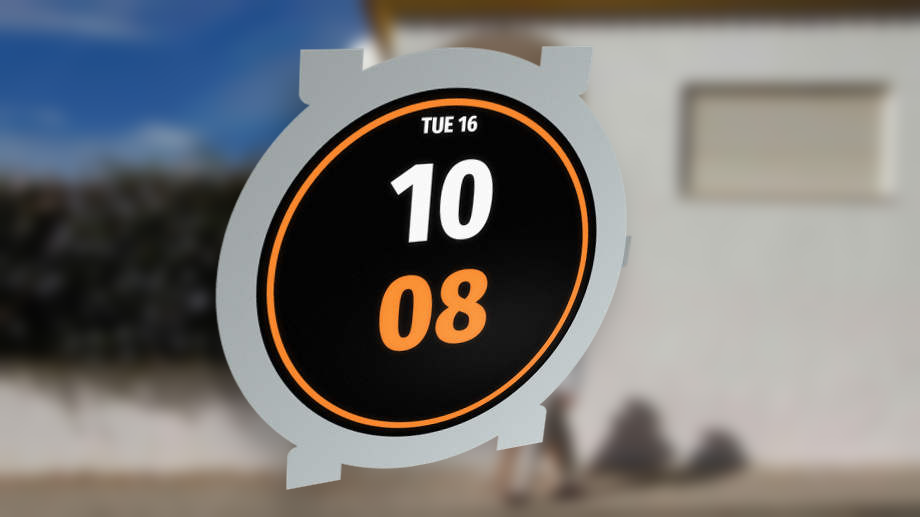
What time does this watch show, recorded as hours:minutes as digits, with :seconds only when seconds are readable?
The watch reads 10:08
